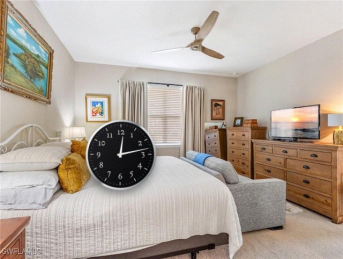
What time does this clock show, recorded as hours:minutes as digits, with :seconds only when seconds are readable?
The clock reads 12:13
